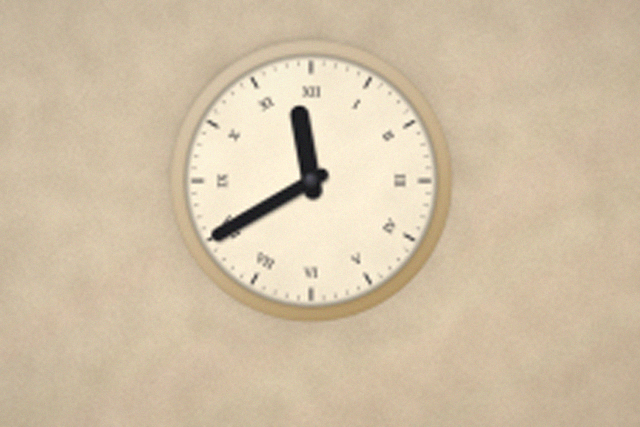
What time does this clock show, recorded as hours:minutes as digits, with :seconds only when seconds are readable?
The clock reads 11:40
